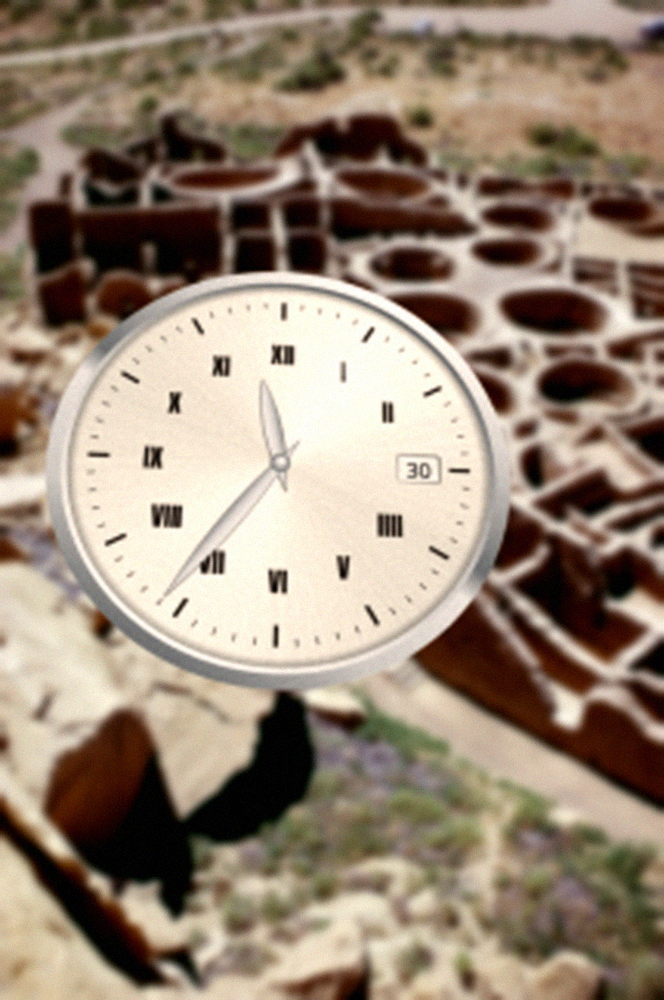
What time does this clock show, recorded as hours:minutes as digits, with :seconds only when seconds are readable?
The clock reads 11:36
